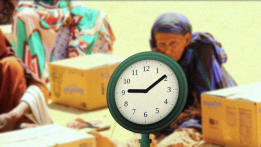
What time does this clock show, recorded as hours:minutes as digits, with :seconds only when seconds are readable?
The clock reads 9:09
